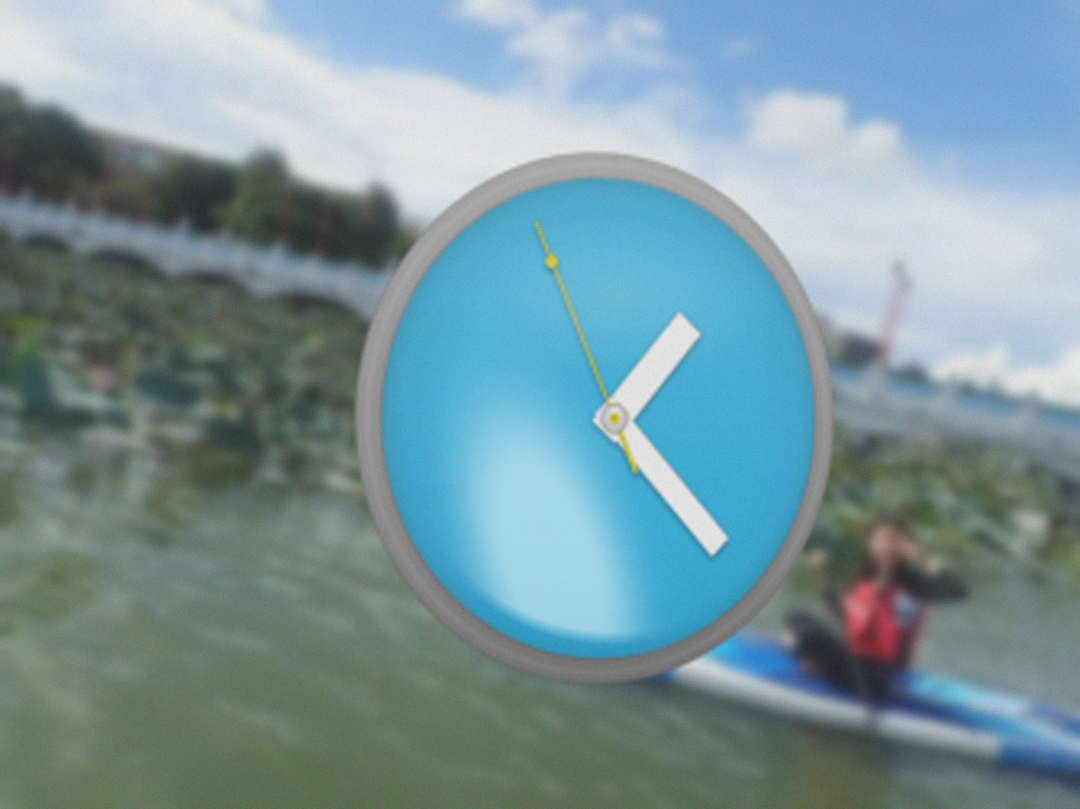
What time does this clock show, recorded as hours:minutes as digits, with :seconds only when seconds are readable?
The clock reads 1:22:56
